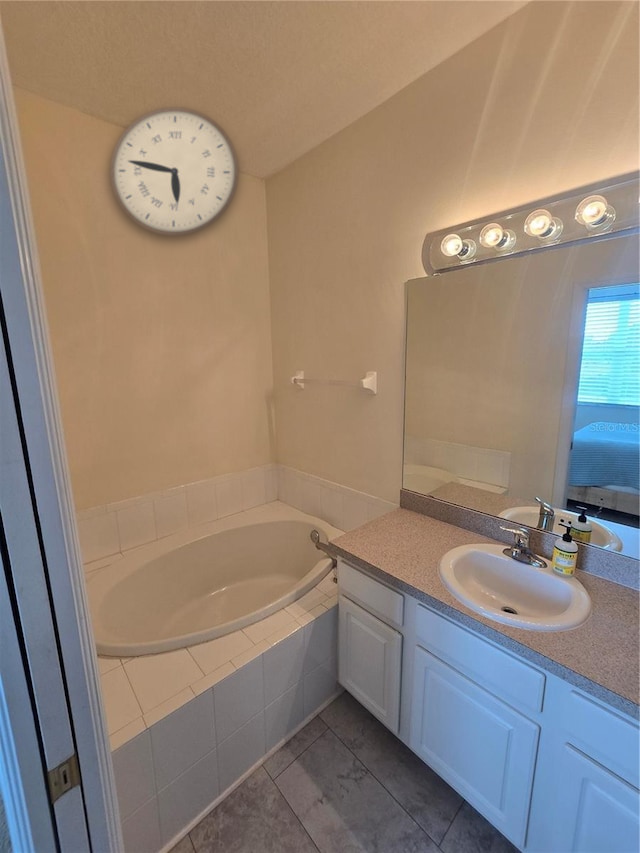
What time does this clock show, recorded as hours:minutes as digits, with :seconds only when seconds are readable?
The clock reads 5:47
